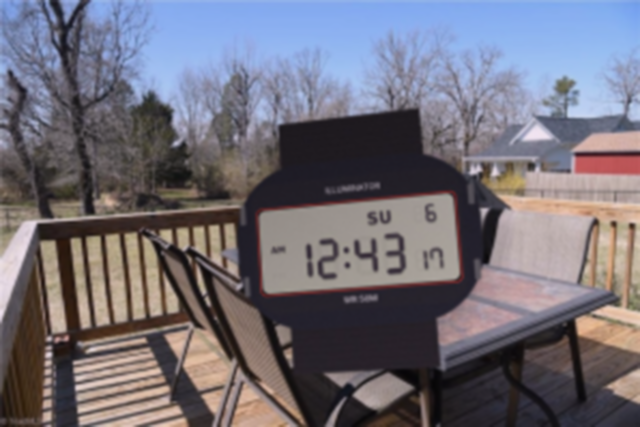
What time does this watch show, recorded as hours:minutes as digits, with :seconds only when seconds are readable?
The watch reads 12:43:17
